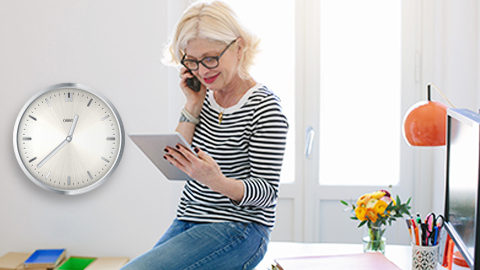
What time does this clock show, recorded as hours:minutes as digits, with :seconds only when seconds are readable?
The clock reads 12:38
